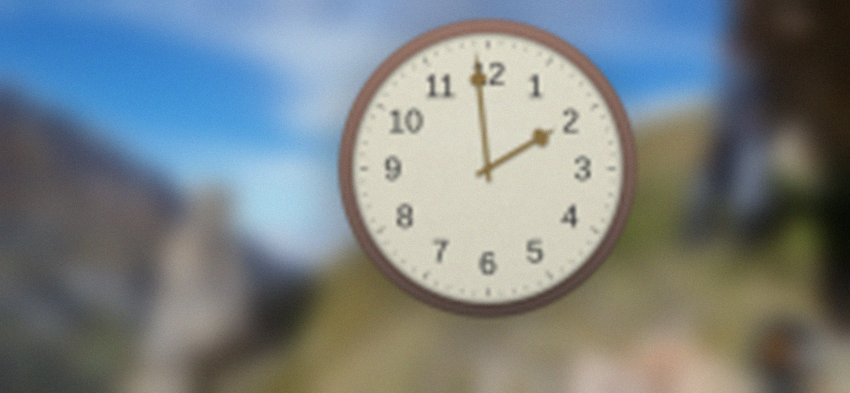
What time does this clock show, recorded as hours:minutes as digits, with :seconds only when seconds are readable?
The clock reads 1:59
